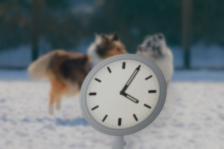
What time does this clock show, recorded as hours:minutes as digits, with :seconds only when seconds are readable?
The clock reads 4:05
